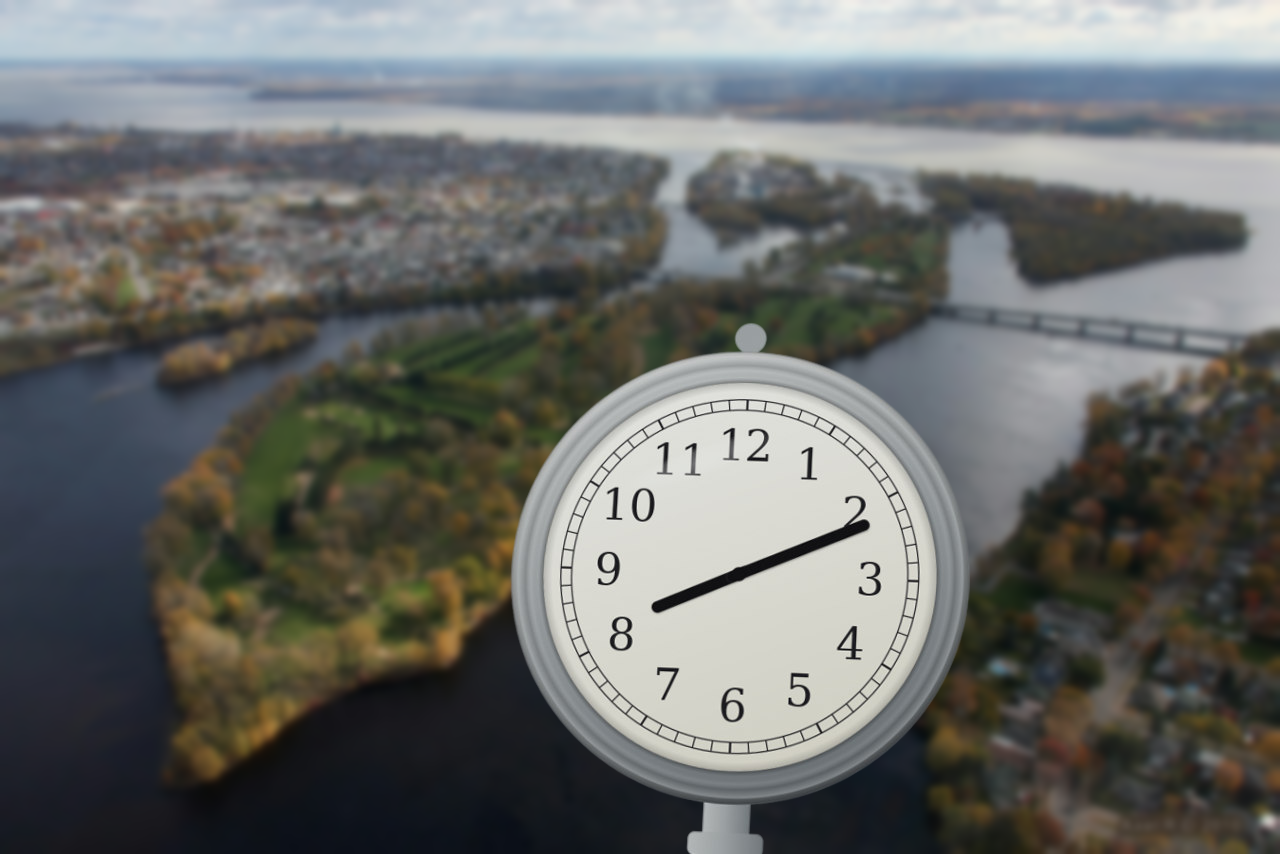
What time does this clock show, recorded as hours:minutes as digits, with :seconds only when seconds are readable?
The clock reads 8:11
